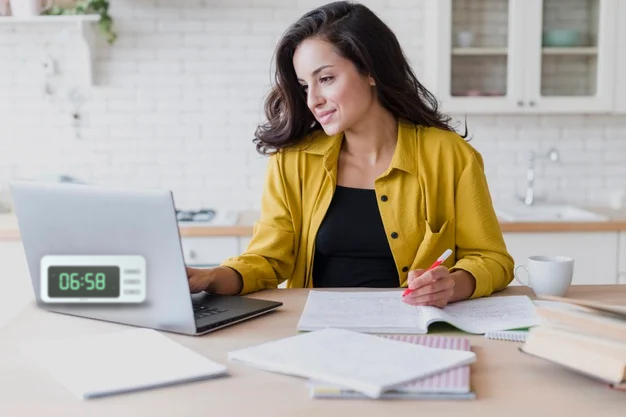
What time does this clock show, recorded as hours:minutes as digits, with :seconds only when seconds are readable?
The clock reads 6:58
